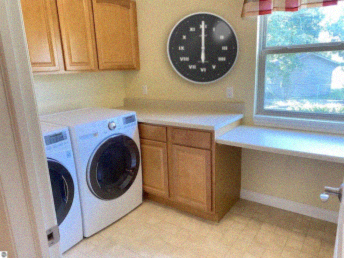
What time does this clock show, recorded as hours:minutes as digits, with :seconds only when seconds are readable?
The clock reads 6:00
